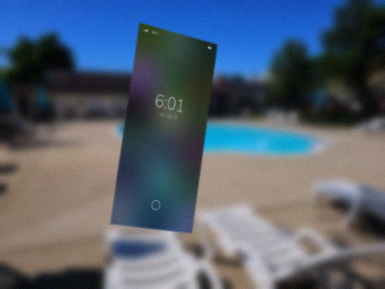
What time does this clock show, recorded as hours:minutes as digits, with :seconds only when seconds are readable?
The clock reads 6:01
